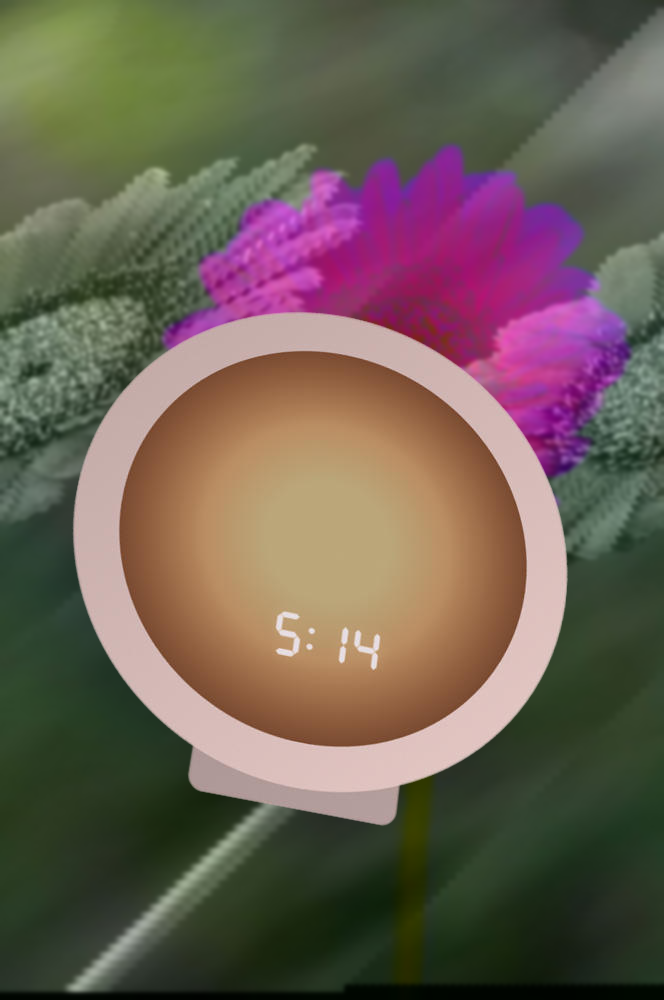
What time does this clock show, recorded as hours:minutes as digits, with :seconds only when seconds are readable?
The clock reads 5:14
